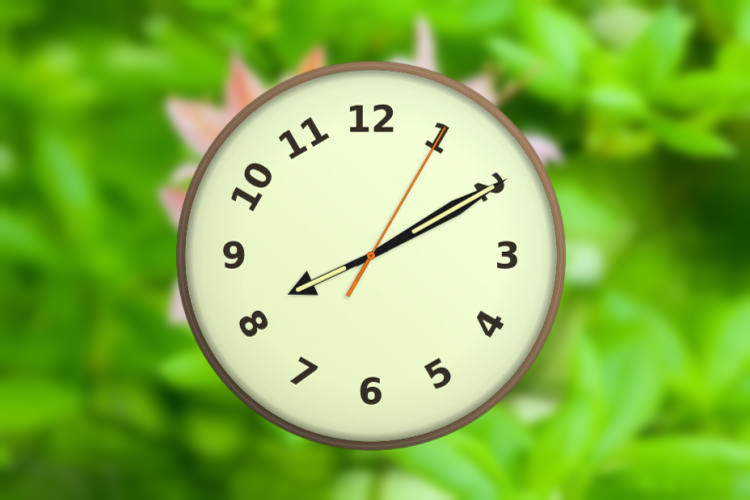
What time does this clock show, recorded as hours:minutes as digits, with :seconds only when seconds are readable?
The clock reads 8:10:05
